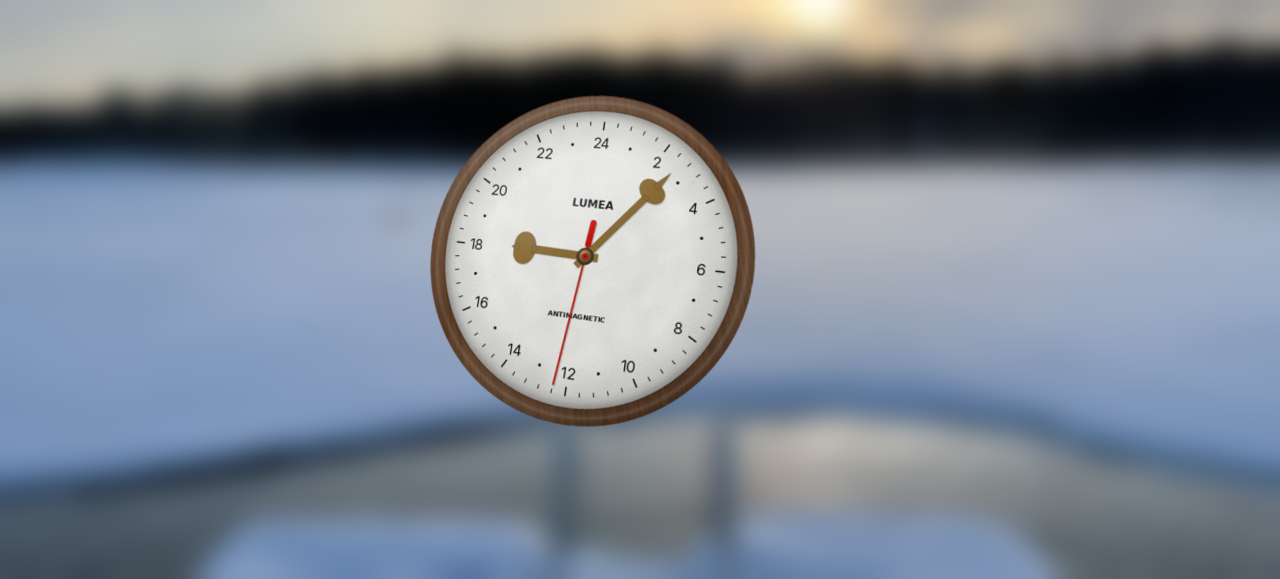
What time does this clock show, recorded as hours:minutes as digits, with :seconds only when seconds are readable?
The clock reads 18:06:31
